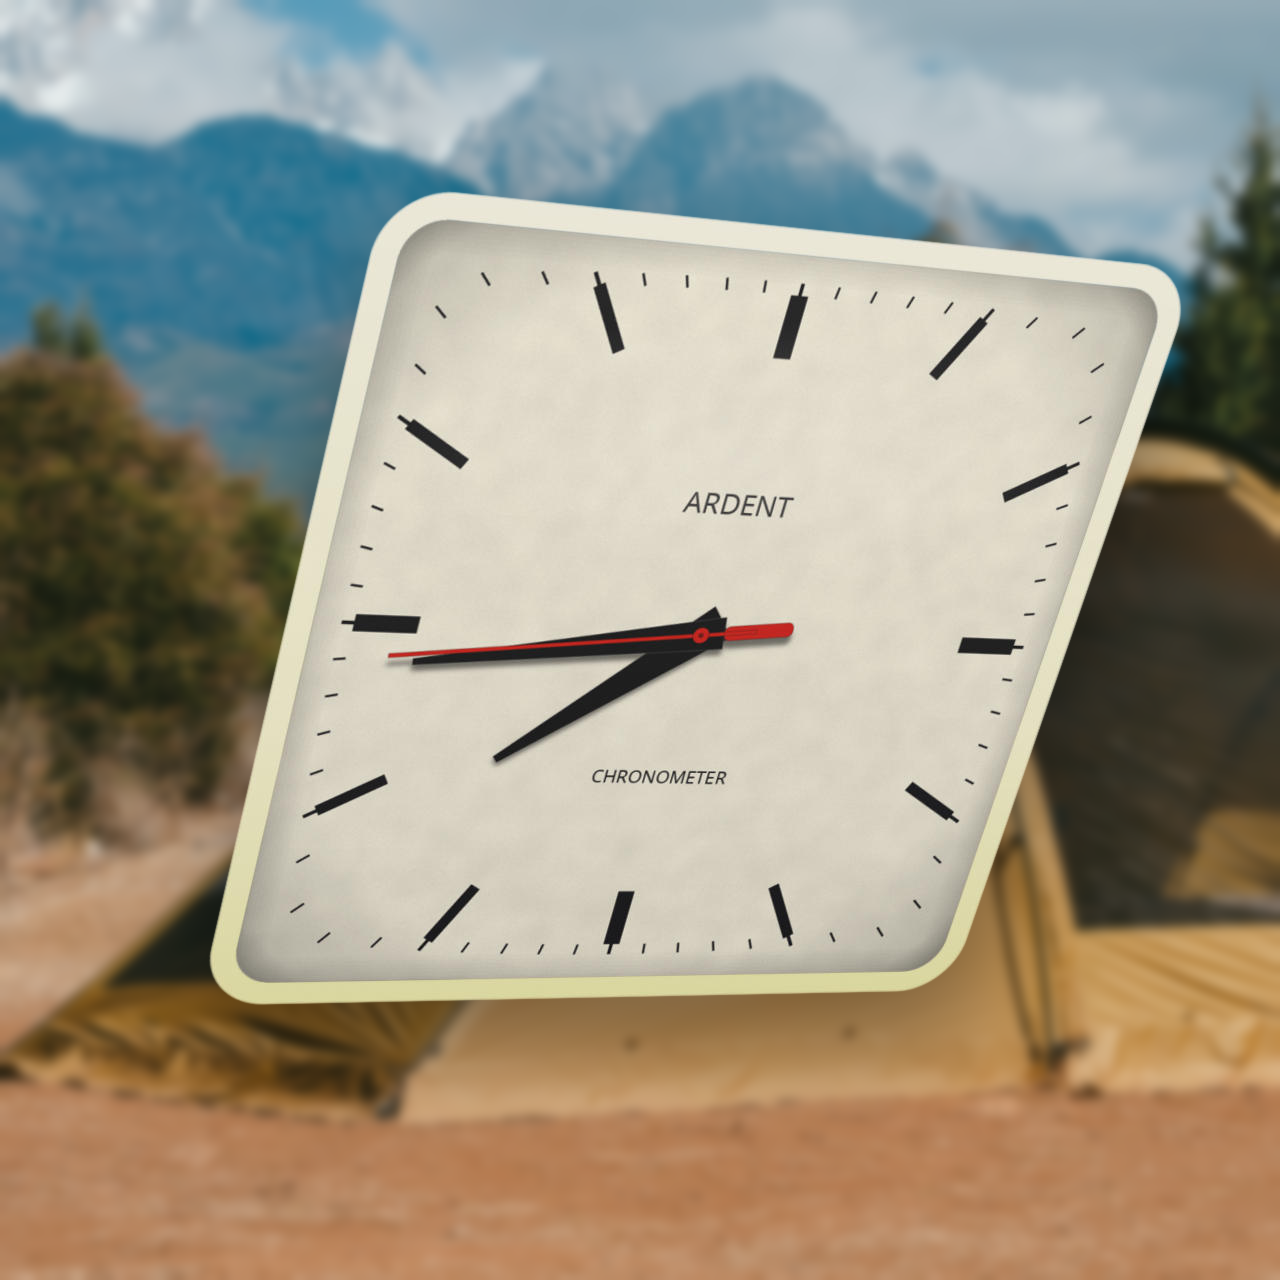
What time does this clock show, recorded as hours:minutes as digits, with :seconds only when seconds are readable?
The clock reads 7:43:44
